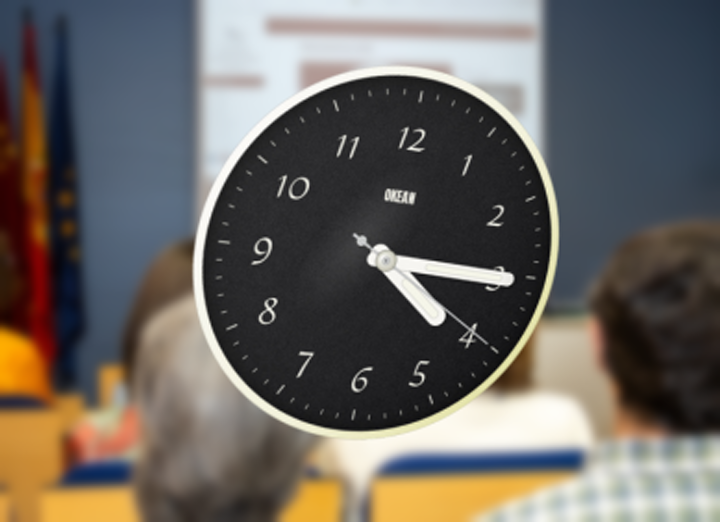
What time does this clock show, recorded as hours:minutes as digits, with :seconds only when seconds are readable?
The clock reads 4:15:20
